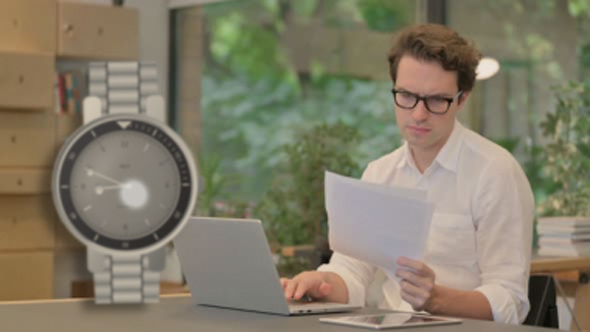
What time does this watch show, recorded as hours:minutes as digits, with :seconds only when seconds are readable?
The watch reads 8:49
